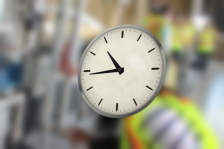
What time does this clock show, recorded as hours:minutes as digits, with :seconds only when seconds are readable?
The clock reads 10:44
